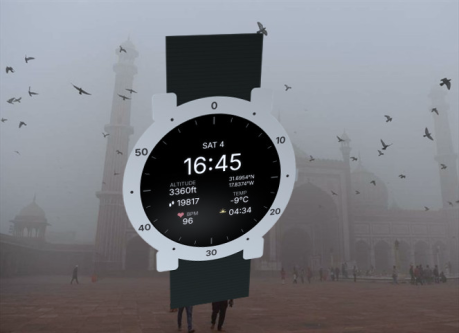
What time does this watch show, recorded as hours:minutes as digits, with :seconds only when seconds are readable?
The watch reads 16:45
